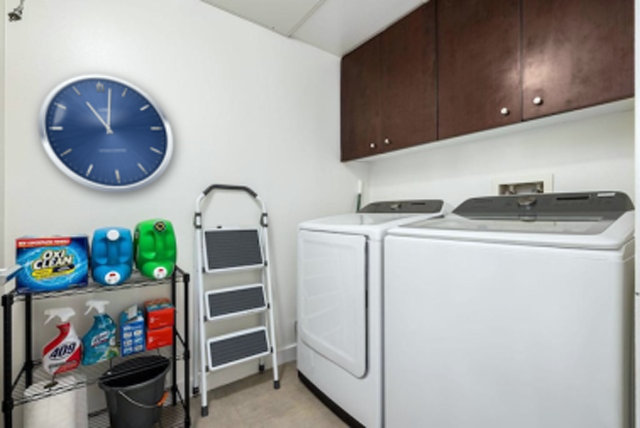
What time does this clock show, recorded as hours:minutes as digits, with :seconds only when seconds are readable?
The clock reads 11:02
